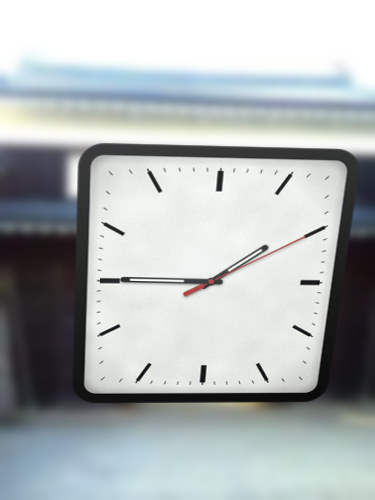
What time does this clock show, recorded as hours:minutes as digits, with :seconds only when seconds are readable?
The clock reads 1:45:10
